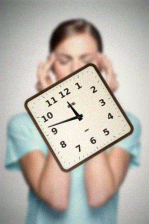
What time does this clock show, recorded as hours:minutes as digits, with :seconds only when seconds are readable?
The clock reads 11:47
